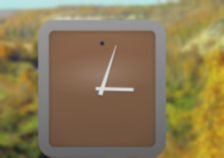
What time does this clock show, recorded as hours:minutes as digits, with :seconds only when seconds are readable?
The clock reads 3:03
